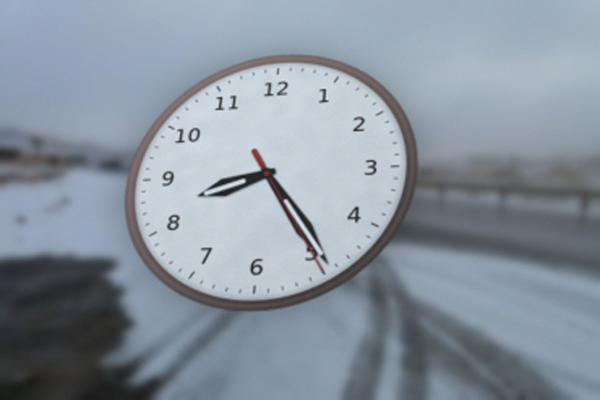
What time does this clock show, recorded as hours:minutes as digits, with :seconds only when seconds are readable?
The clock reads 8:24:25
